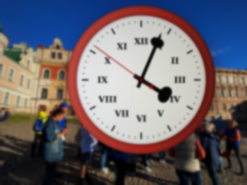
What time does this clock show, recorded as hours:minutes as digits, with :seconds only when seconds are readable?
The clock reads 4:03:51
